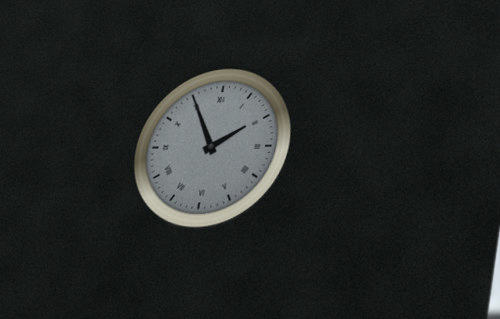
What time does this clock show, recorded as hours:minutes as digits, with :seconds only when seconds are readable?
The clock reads 1:55
